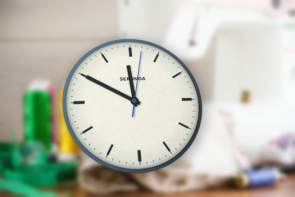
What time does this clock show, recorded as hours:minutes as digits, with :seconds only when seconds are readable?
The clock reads 11:50:02
